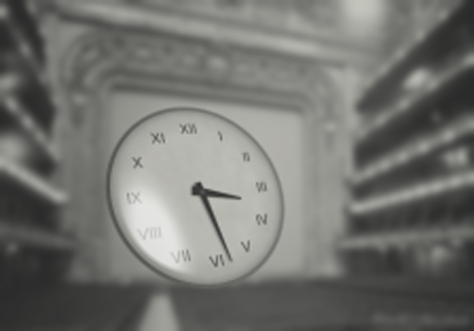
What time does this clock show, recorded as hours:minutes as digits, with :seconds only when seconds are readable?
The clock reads 3:28
